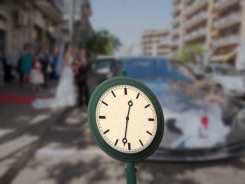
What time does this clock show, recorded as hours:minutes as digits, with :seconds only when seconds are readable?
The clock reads 12:32
